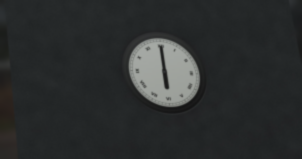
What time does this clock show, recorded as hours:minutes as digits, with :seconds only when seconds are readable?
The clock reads 6:00
